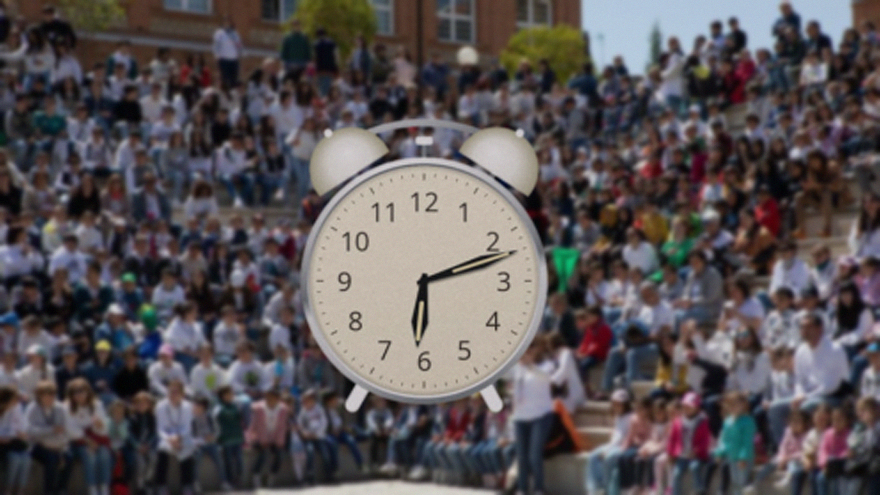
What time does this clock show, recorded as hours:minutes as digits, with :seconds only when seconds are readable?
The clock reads 6:12
